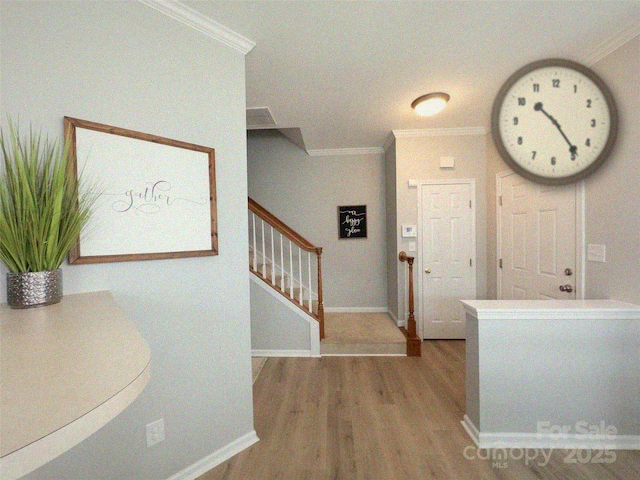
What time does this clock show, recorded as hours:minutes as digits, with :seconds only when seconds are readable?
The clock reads 10:24
